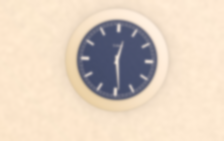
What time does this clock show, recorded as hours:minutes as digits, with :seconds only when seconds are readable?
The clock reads 12:29
